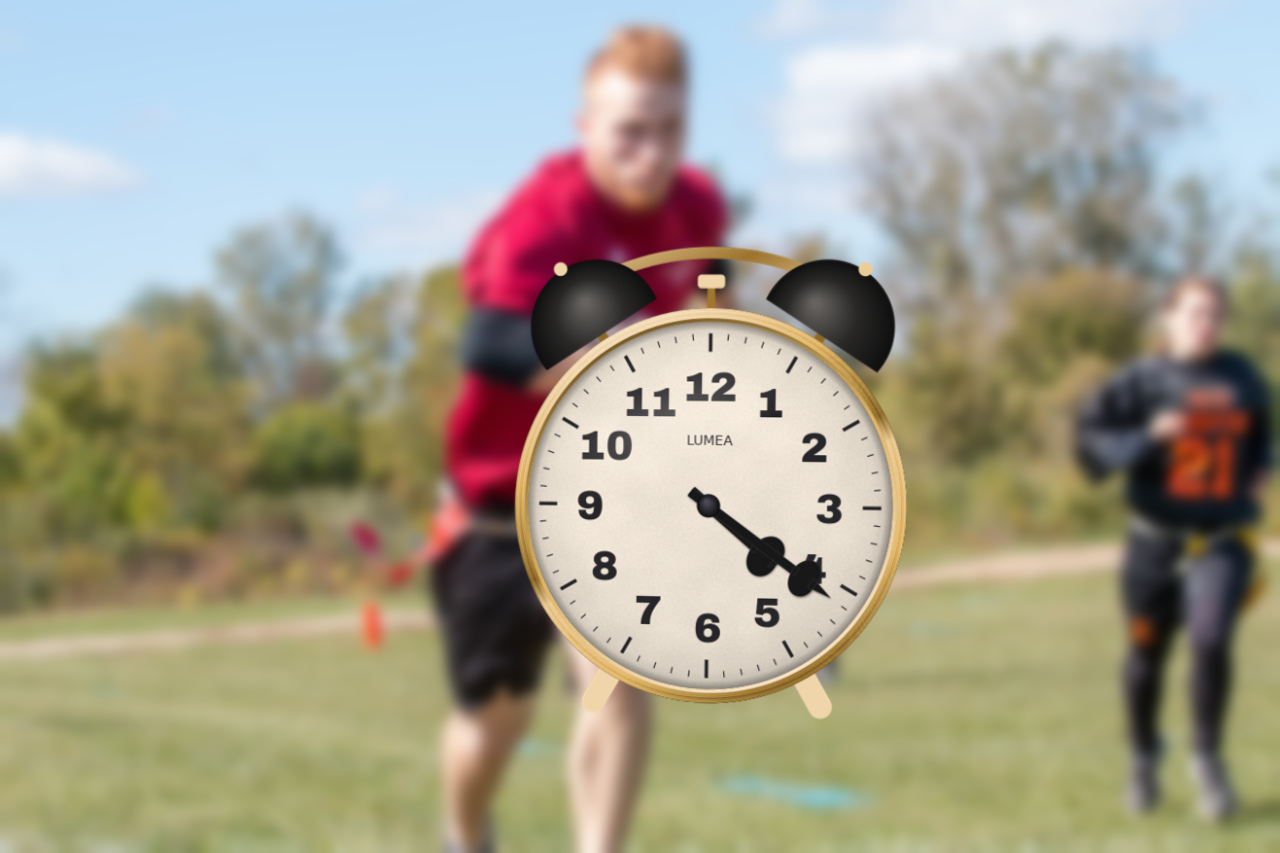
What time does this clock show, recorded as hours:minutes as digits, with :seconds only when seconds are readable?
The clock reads 4:21
